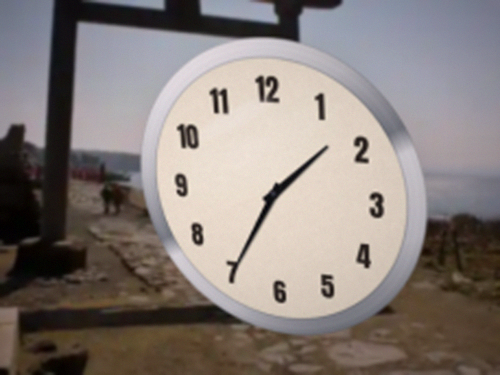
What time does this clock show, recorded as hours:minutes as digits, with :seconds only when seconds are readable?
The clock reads 1:35
